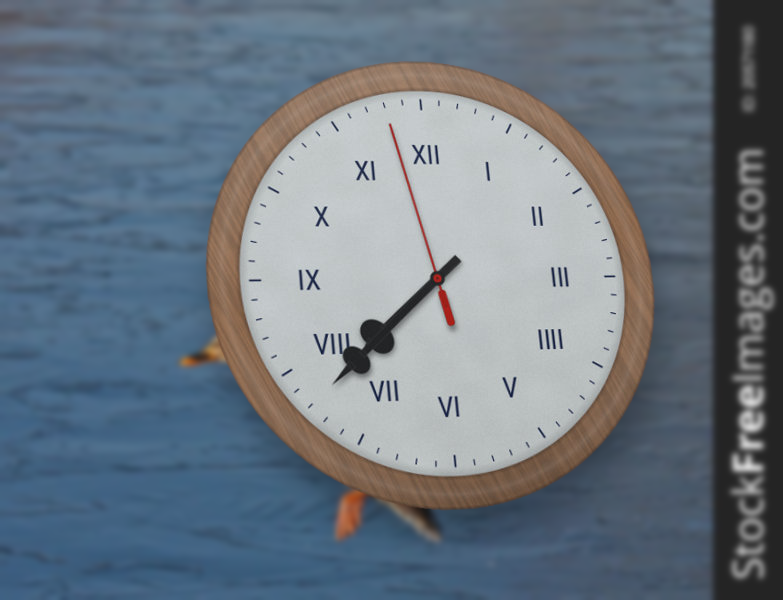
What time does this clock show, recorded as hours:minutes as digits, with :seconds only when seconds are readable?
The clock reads 7:37:58
